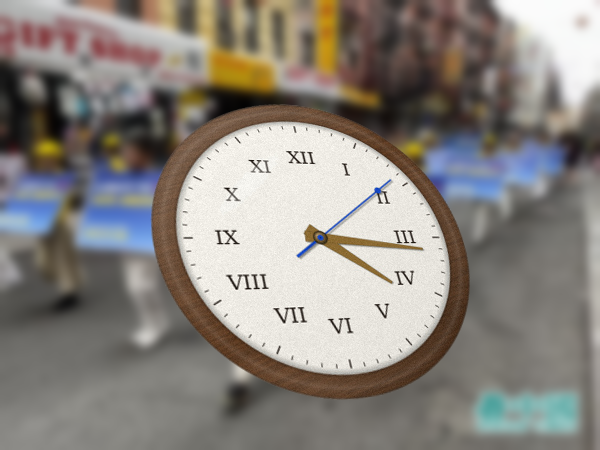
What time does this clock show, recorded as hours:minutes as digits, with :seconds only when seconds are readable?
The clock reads 4:16:09
